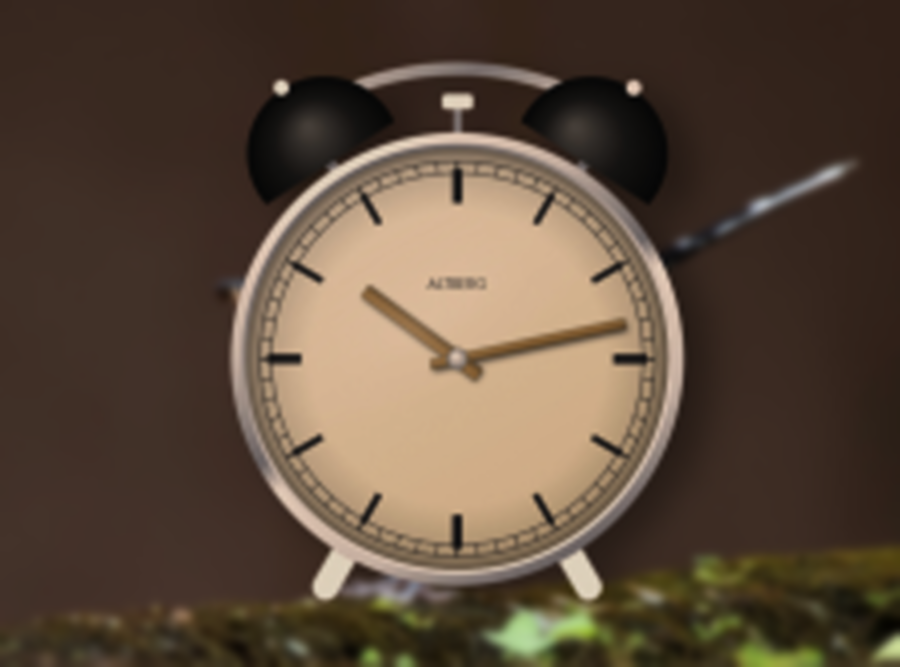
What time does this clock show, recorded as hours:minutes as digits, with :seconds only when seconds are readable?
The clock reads 10:13
